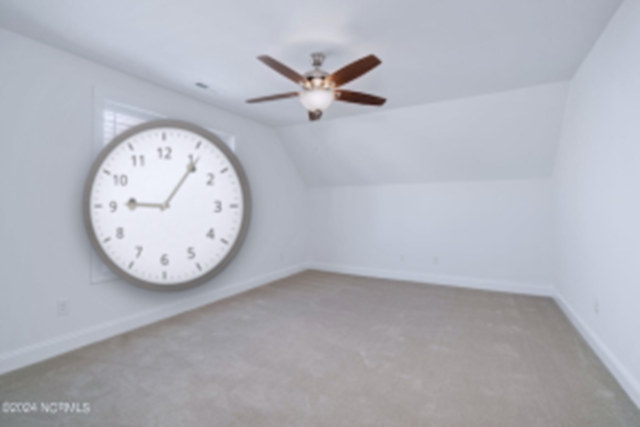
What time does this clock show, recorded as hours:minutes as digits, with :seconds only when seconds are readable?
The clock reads 9:06
